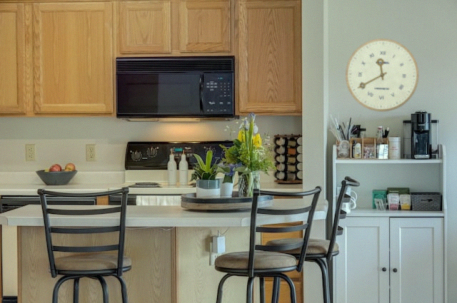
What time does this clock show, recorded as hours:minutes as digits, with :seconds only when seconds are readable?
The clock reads 11:40
